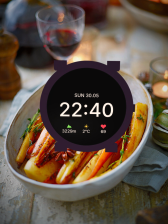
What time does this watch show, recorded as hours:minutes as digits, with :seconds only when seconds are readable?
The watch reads 22:40
